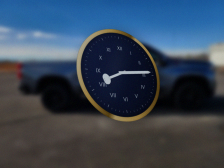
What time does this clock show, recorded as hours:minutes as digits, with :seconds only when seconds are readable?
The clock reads 8:14
